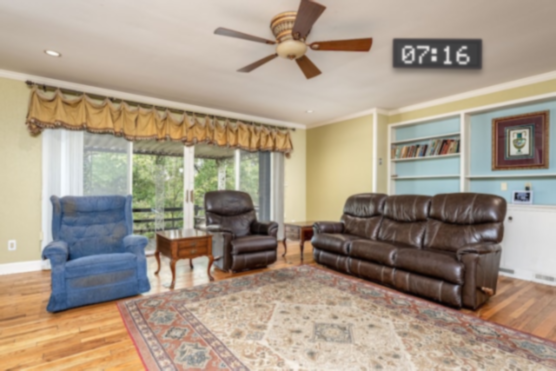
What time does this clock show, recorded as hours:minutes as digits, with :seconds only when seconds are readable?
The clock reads 7:16
